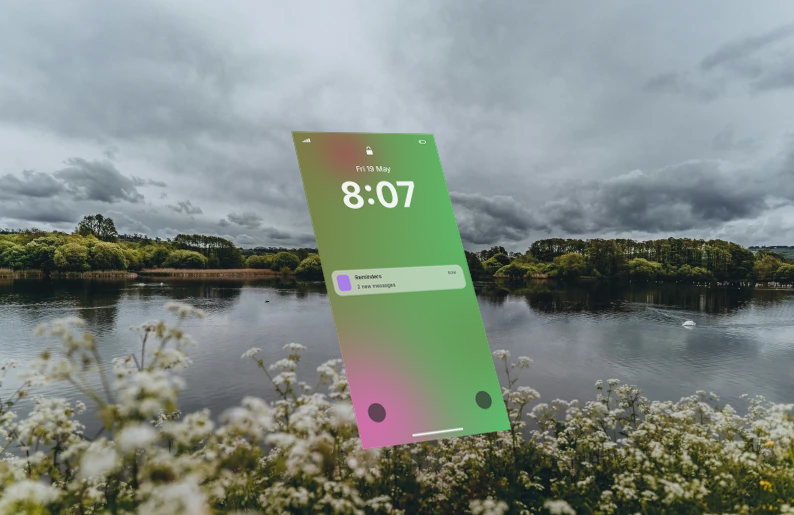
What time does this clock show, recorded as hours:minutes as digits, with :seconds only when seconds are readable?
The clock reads 8:07
